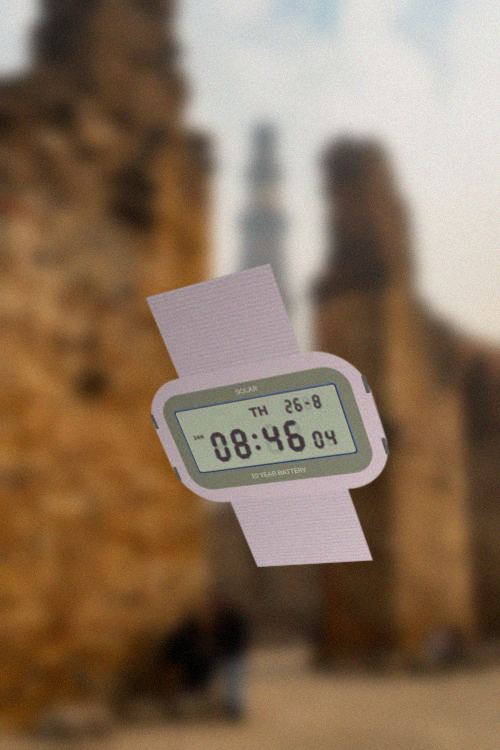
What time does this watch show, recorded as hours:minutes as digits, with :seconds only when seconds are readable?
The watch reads 8:46:04
